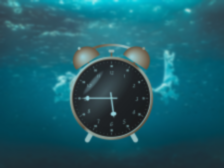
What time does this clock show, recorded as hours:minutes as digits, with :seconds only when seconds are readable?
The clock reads 5:45
